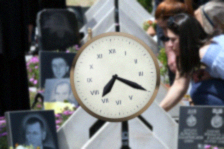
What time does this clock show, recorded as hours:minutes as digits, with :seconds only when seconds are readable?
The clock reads 7:20
